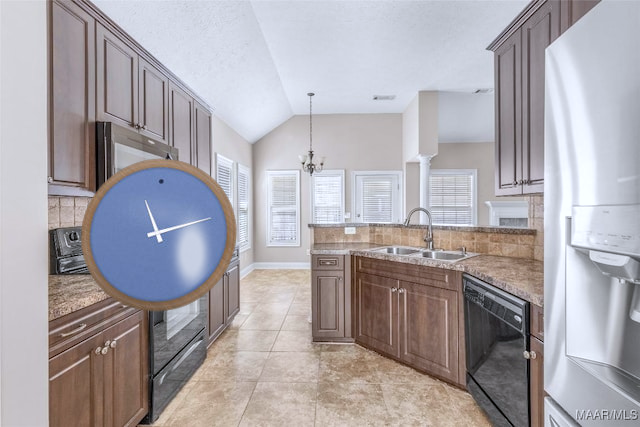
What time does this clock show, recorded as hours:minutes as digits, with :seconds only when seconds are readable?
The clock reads 11:12
